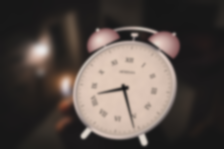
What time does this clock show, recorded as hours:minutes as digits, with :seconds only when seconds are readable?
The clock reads 8:26
